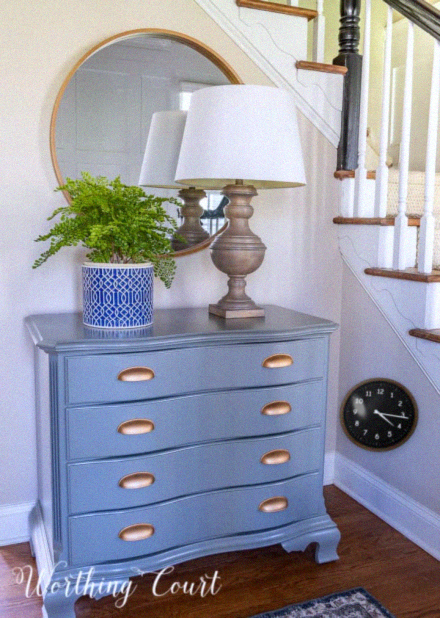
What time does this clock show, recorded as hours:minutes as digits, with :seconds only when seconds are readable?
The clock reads 4:16
